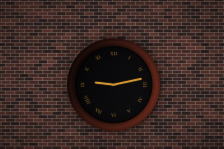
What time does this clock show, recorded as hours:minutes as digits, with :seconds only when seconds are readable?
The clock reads 9:13
